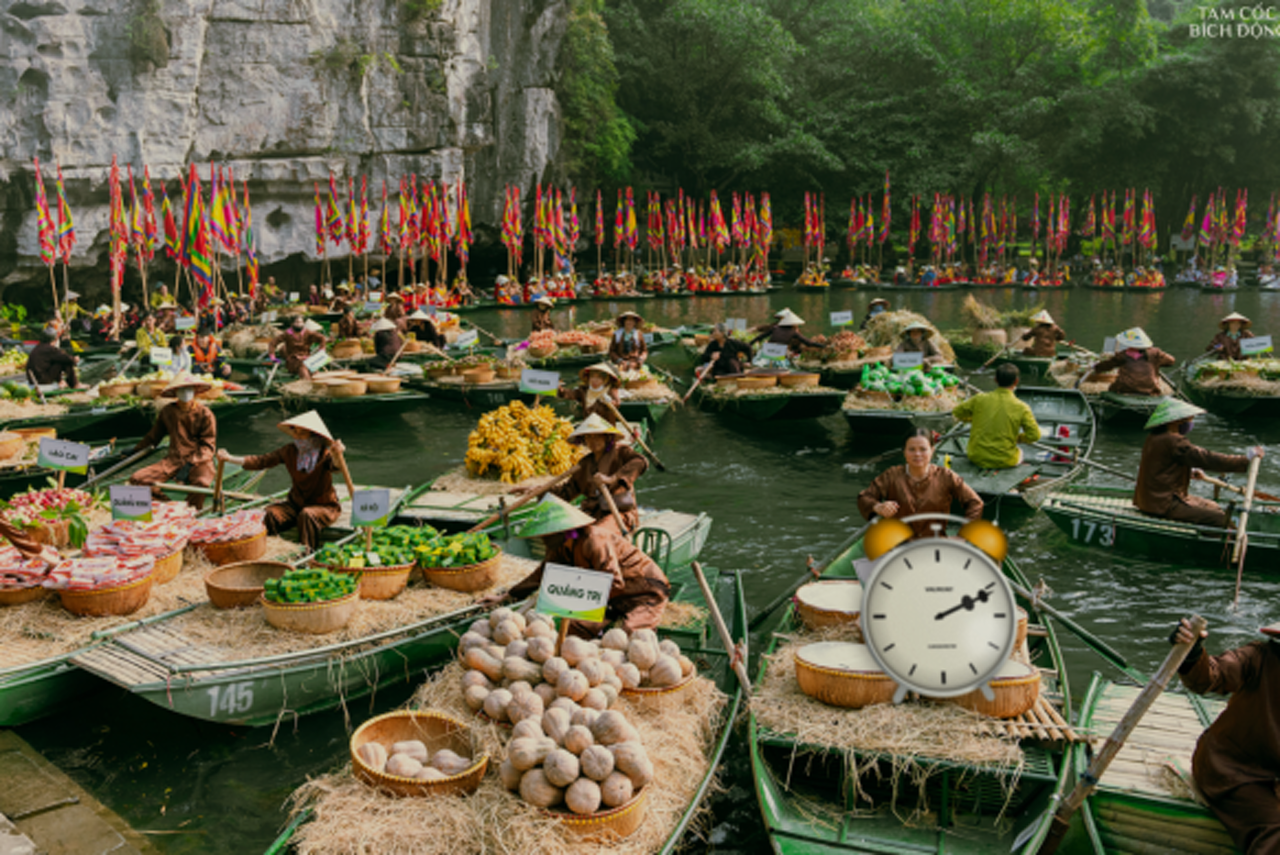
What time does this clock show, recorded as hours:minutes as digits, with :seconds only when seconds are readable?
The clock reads 2:11
